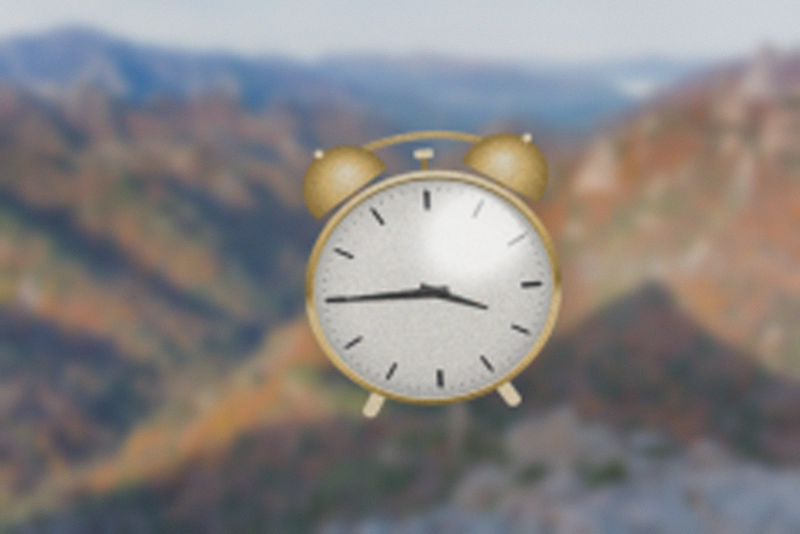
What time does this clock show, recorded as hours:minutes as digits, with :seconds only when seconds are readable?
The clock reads 3:45
